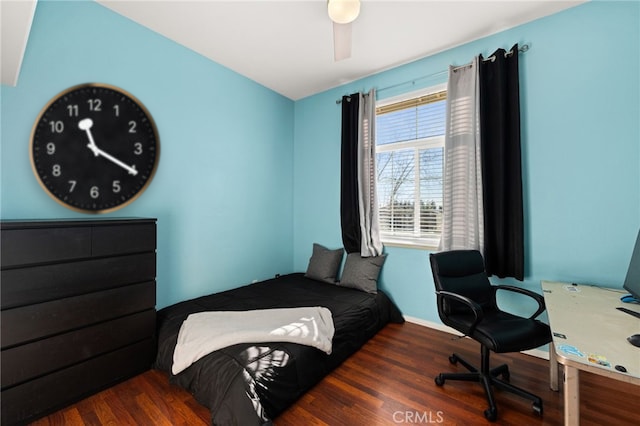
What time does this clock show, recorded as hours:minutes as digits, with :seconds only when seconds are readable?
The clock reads 11:20
